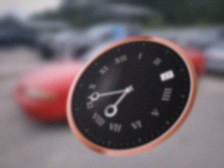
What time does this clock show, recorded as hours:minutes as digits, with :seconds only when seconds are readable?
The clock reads 7:47
